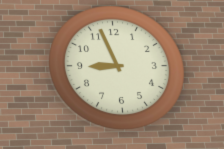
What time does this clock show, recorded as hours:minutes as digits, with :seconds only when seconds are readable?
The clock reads 8:57
